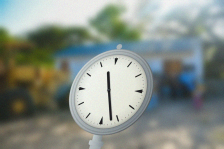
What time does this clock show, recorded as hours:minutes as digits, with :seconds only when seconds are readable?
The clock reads 11:27
